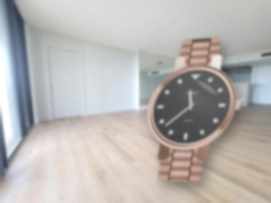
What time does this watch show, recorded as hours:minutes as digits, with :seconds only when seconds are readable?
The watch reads 11:38
